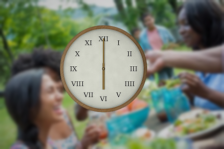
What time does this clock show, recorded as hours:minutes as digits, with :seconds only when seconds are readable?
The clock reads 6:00
